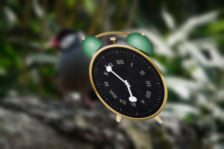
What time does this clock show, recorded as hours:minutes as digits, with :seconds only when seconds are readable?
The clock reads 5:53
